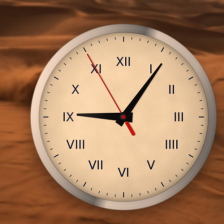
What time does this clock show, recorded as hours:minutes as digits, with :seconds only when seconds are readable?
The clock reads 9:05:55
